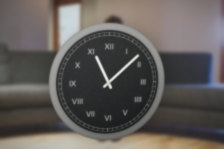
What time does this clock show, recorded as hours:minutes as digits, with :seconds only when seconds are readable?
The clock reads 11:08
